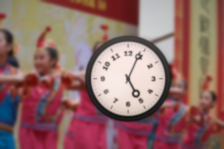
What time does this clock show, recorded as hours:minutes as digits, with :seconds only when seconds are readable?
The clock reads 5:04
